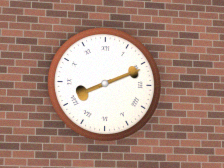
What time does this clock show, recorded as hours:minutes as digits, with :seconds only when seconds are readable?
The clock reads 8:11
